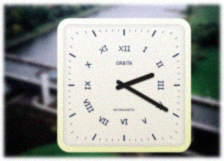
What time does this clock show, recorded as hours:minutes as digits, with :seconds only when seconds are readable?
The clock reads 2:20
